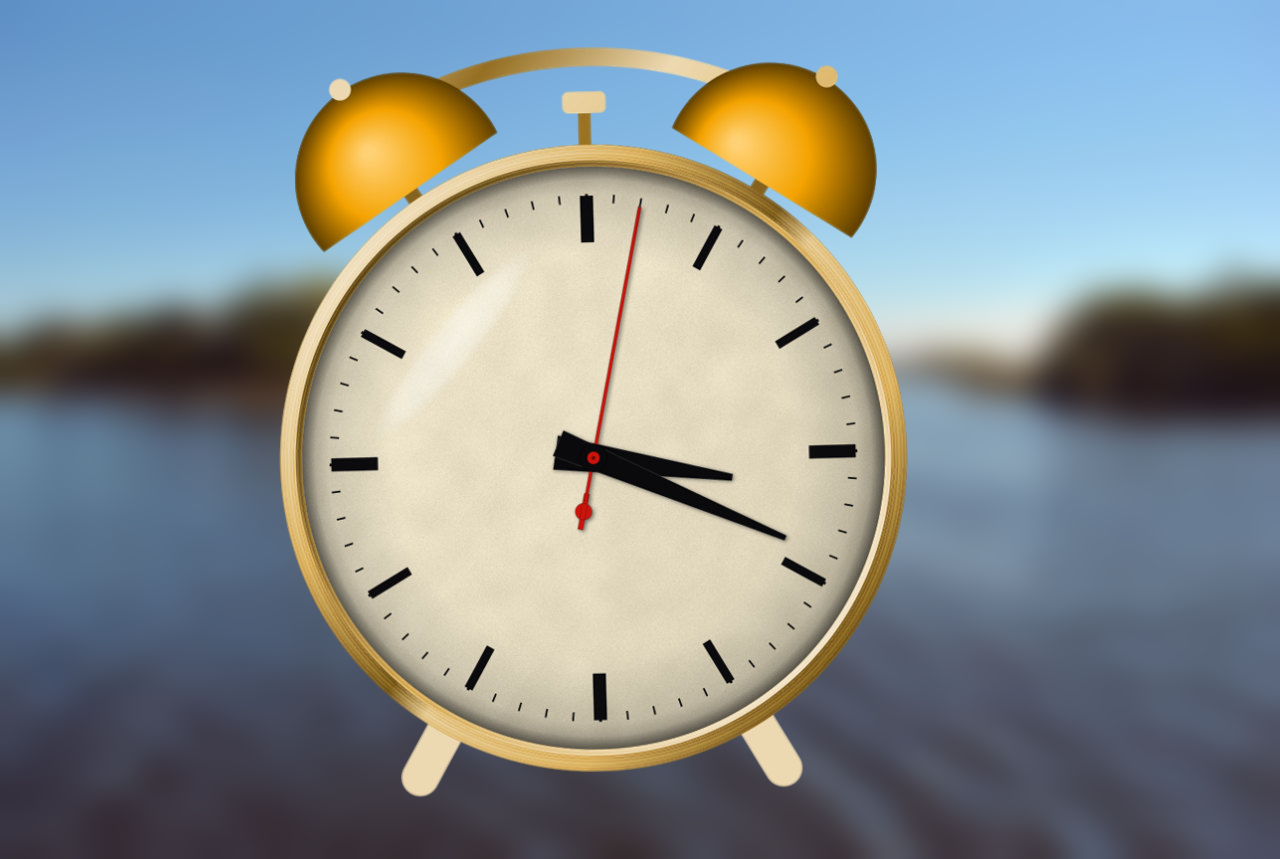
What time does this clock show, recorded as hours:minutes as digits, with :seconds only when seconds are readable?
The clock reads 3:19:02
